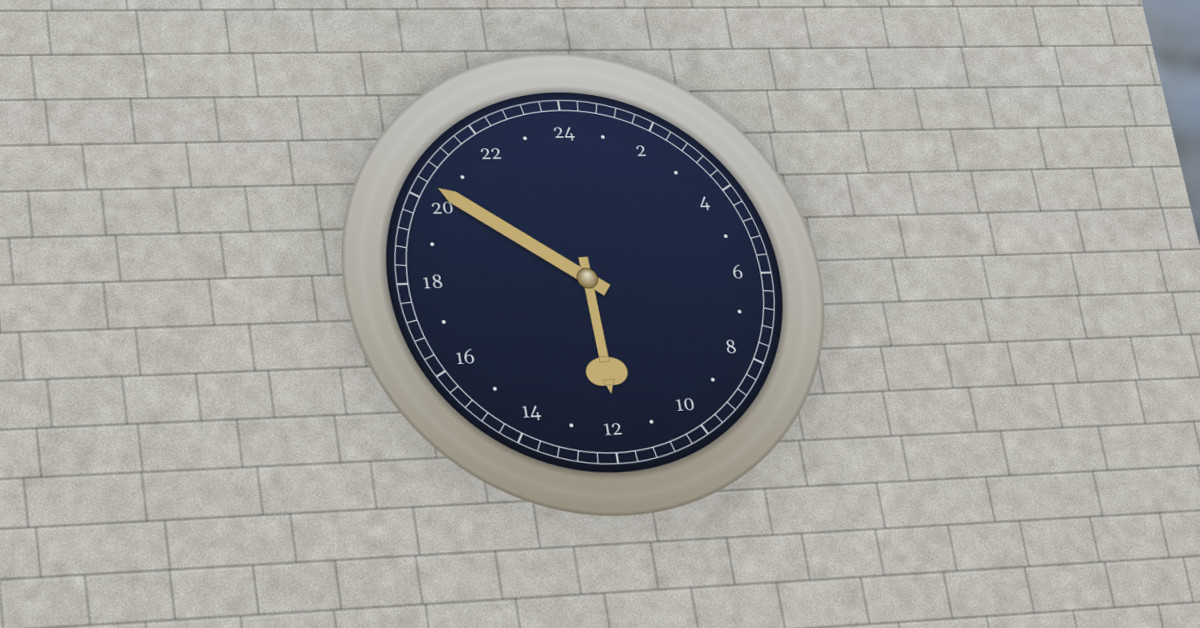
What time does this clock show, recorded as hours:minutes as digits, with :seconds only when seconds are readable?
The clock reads 11:51
